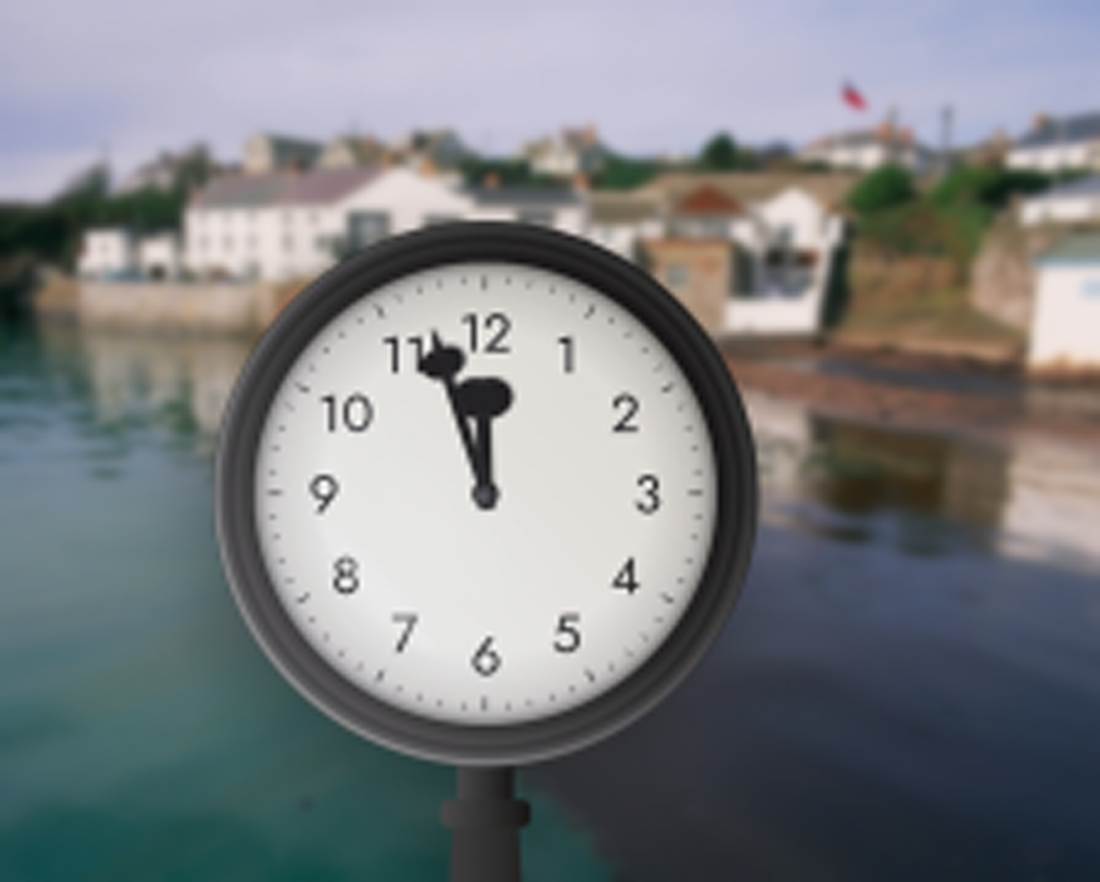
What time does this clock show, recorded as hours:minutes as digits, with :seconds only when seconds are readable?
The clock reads 11:57
